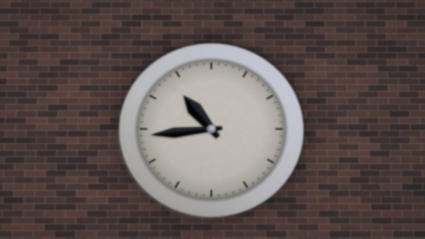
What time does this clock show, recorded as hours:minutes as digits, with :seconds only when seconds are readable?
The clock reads 10:44
